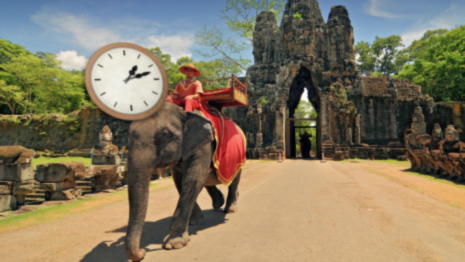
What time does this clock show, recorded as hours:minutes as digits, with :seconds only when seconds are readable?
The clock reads 1:12
